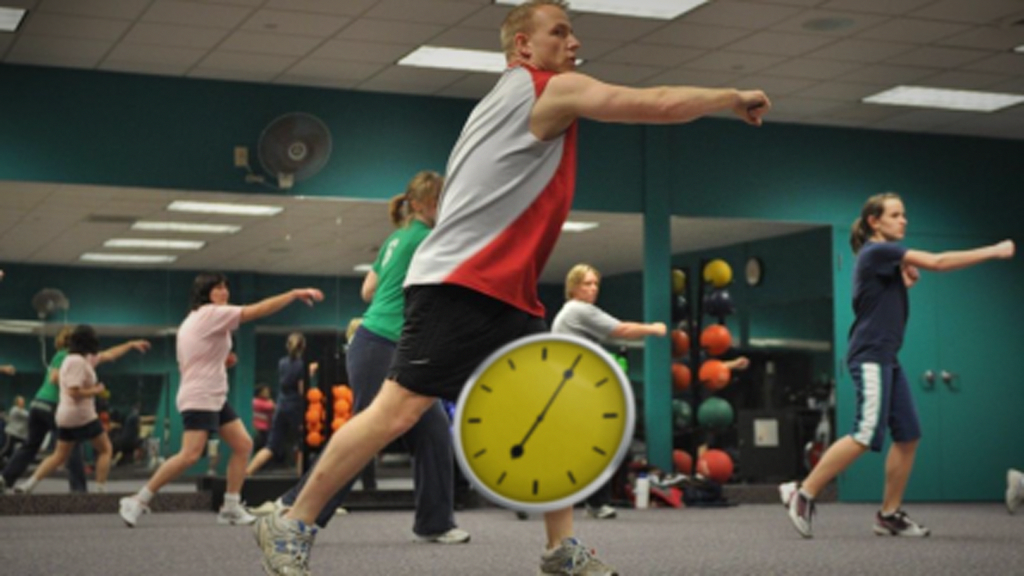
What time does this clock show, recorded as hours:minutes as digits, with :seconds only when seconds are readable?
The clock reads 7:05
